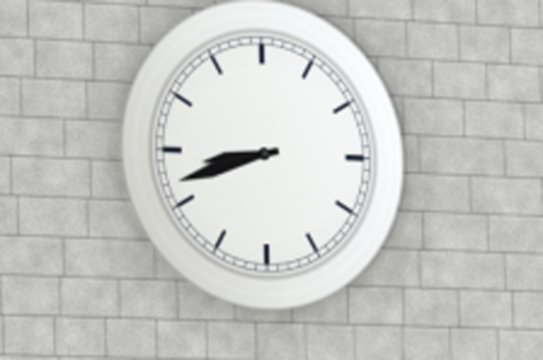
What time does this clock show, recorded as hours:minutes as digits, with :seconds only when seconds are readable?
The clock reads 8:42
